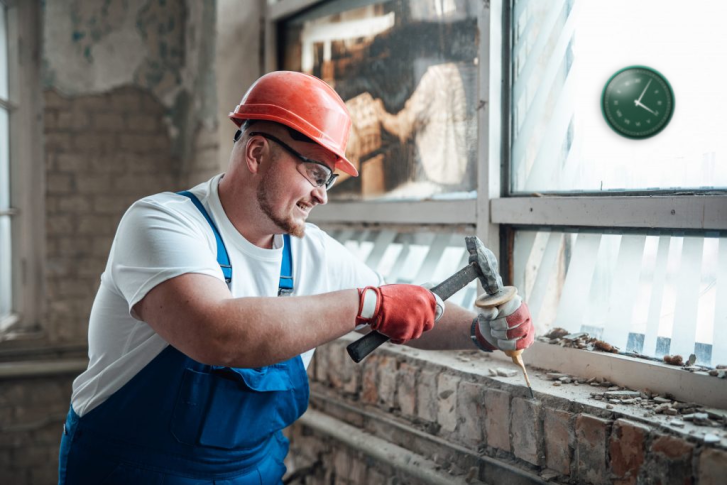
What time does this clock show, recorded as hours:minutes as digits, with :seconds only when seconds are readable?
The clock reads 4:05
